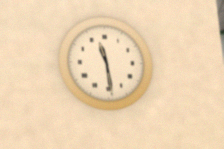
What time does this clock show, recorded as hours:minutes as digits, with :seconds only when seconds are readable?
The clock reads 11:29
